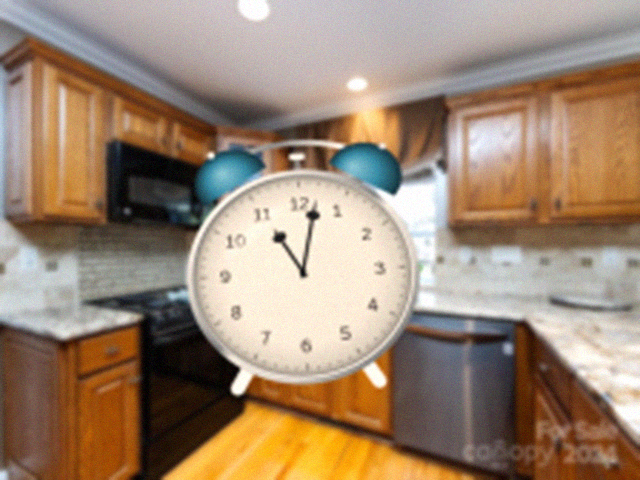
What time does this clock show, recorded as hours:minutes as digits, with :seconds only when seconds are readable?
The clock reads 11:02
